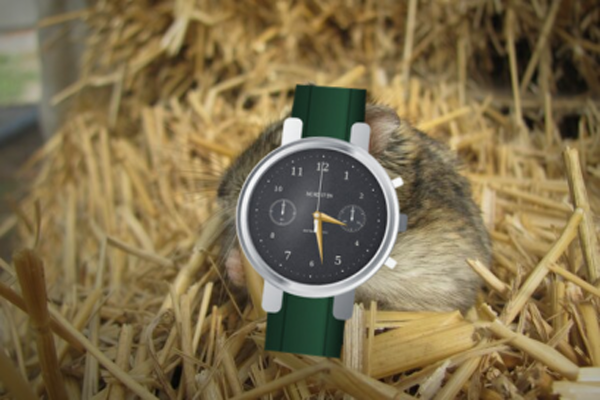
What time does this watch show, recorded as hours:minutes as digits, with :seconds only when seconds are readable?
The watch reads 3:28
